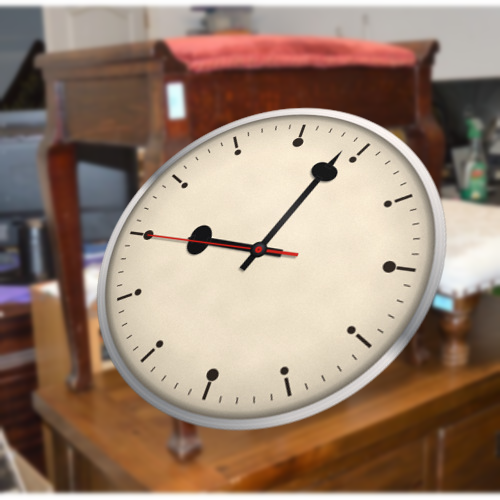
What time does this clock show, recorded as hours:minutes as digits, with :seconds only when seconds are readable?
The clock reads 9:03:45
